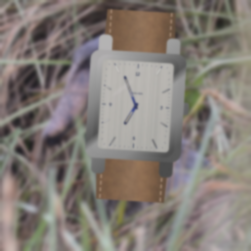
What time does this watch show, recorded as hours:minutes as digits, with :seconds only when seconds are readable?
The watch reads 6:56
